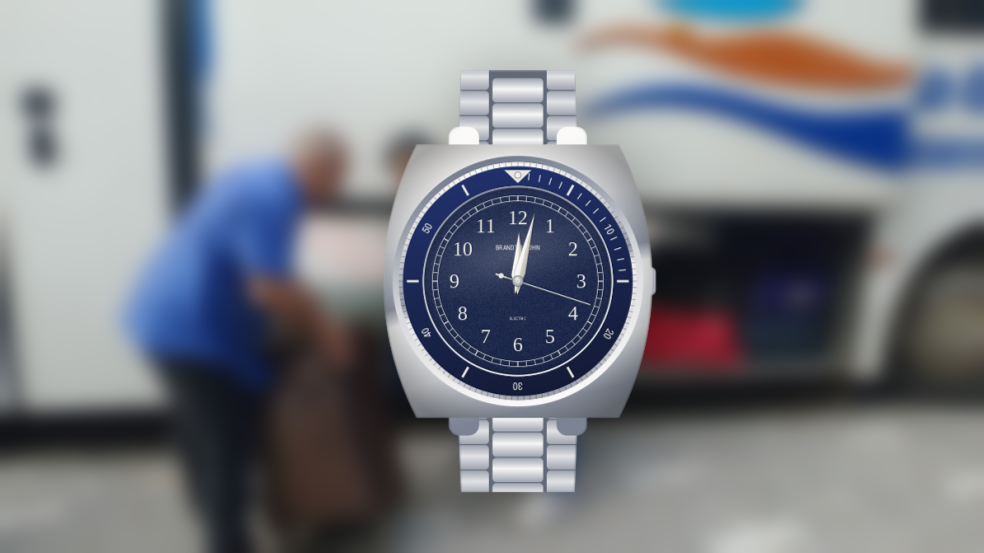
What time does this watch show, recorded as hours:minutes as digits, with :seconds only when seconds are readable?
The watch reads 12:02:18
